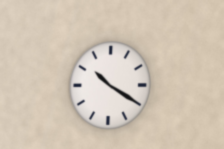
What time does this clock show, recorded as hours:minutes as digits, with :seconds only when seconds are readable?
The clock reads 10:20
